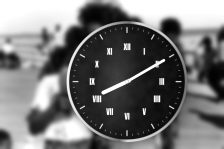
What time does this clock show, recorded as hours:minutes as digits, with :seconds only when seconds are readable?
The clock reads 8:10
